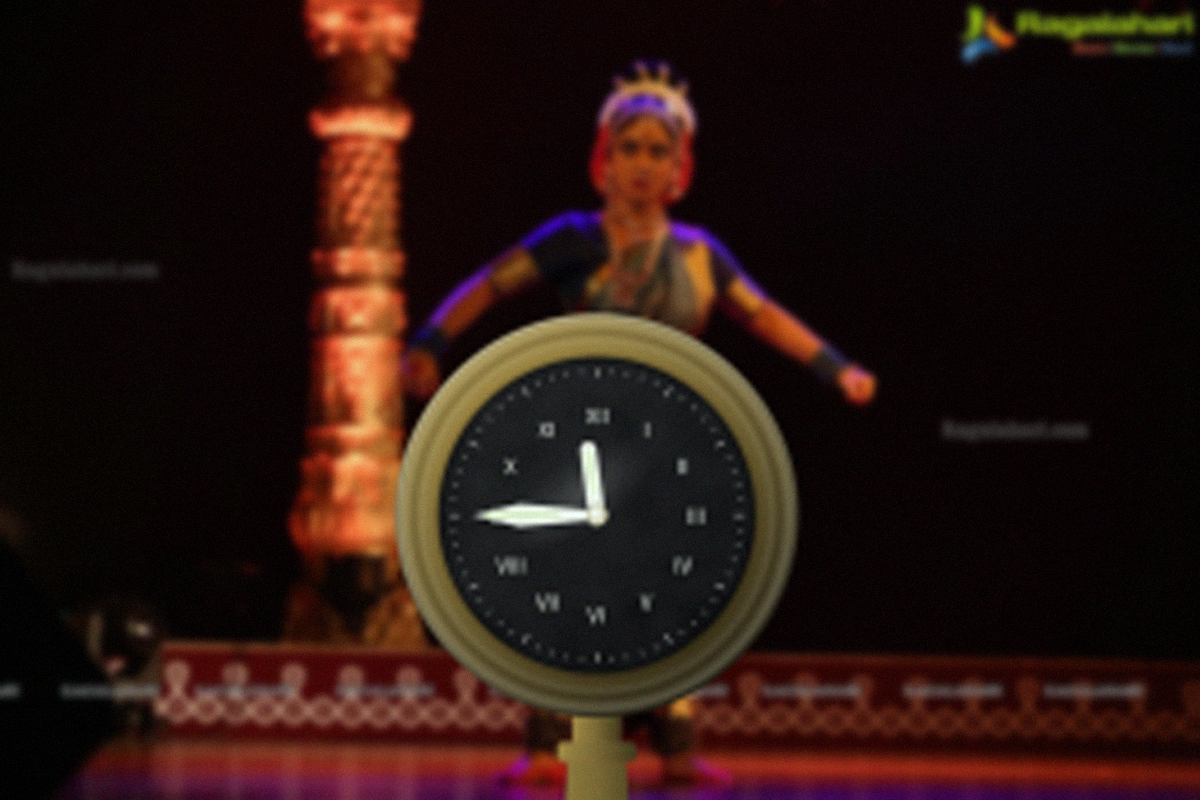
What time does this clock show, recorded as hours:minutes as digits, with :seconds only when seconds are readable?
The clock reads 11:45
